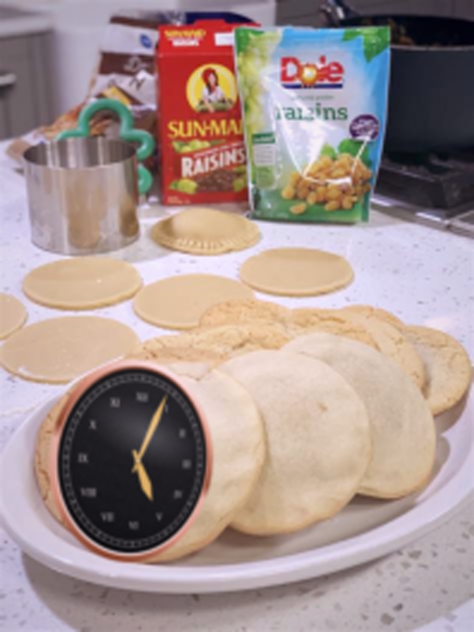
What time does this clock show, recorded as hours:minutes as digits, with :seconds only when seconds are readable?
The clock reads 5:04
